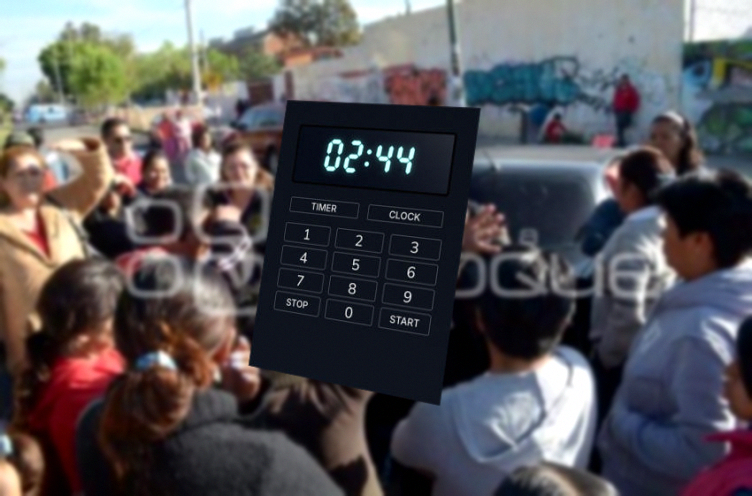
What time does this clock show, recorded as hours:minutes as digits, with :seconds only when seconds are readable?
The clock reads 2:44
